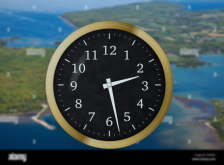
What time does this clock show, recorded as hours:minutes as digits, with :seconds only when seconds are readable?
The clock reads 2:28
